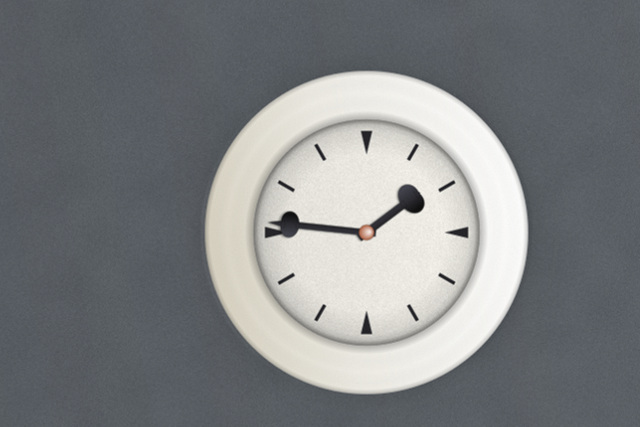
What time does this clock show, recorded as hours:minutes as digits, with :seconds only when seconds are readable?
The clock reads 1:46
